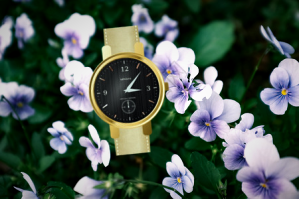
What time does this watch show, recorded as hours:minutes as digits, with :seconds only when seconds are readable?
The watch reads 3:07
